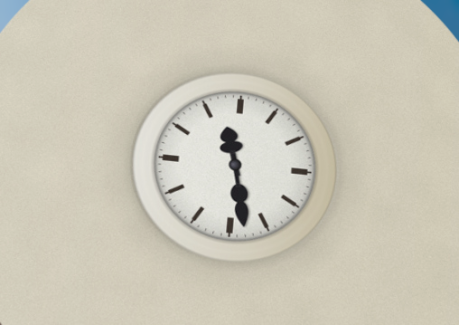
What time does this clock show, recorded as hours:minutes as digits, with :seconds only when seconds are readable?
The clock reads 11:28
